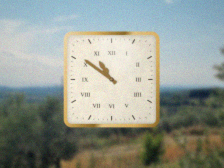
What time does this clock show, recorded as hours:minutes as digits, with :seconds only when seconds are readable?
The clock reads 10:51
